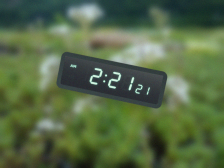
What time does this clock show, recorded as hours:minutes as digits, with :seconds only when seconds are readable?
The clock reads 2:21:21
